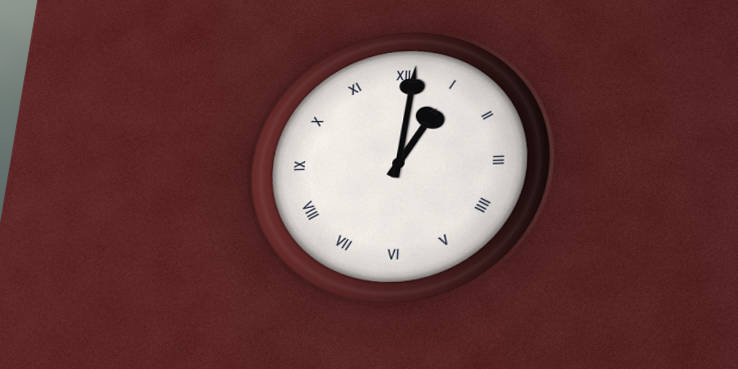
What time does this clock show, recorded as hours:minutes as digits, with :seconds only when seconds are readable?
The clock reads 1:01
